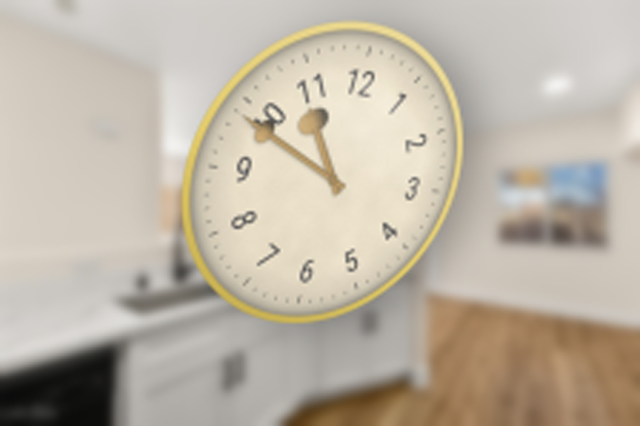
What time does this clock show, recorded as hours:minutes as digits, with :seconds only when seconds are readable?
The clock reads 10:49
